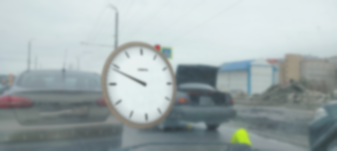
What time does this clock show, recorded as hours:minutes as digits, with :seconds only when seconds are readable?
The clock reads 9:49
